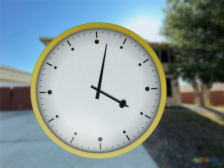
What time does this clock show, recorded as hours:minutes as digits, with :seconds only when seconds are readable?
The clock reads 4:02
